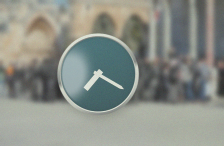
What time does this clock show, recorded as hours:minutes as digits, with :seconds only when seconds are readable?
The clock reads 7:20
